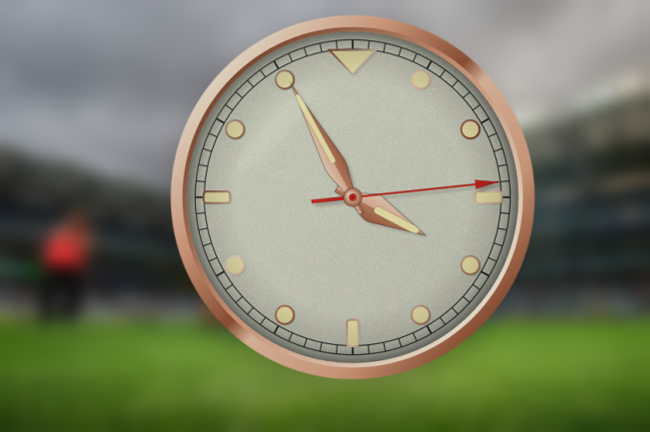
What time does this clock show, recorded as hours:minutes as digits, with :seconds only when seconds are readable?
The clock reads 3:55:14
